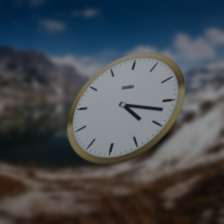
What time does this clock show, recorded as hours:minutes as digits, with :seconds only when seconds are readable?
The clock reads 4:17
